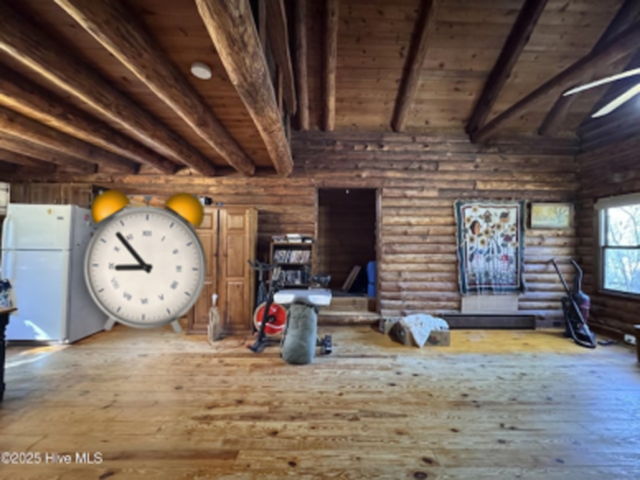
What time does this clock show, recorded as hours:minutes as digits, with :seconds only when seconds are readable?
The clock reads 8:53
